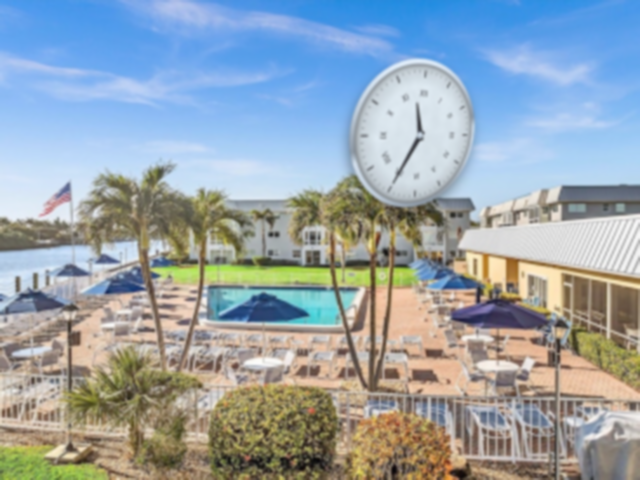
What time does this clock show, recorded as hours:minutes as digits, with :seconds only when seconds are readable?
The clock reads 11:35
